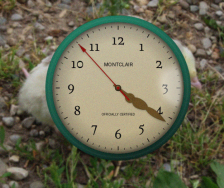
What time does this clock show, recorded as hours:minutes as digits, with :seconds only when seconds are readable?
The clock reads 4:20:53
